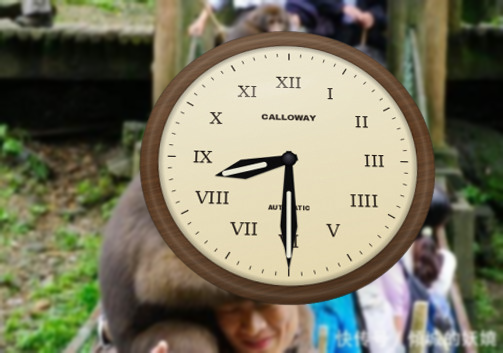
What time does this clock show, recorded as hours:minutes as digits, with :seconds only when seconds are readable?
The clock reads 8:30
